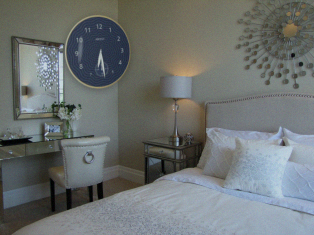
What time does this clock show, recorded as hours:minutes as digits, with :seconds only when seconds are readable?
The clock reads 6:29
